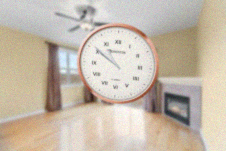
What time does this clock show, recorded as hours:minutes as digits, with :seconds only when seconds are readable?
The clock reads 10:51
